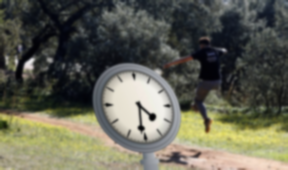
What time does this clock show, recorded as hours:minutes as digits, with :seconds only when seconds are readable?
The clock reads 4:31
